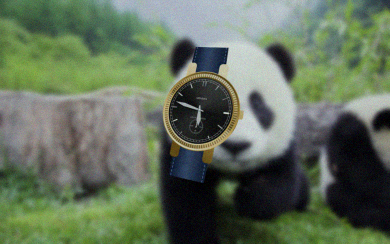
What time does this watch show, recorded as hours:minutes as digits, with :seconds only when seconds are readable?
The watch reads 5:47
